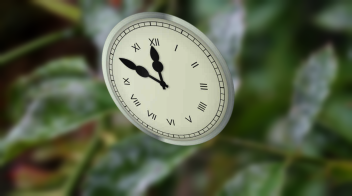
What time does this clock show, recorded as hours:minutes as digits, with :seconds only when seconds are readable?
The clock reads 11:50
